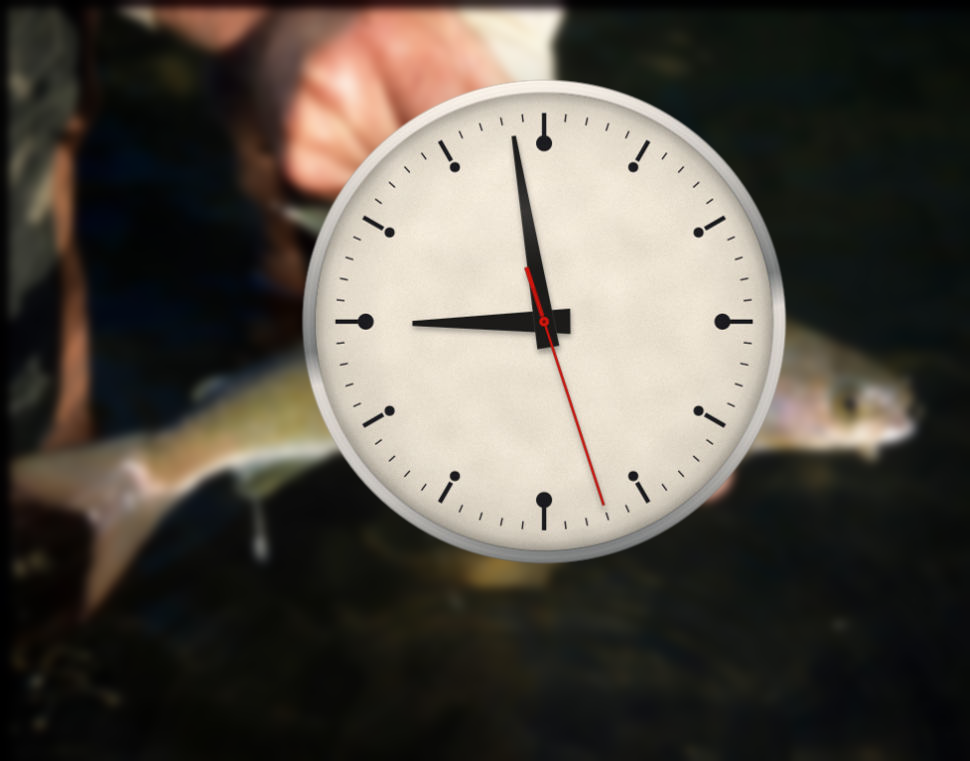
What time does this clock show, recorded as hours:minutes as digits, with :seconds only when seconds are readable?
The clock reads 8:58:27
